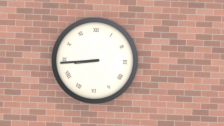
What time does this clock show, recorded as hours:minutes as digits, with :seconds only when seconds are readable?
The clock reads 8:44
